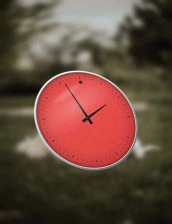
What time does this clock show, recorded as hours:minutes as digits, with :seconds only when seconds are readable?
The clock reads 1:56
